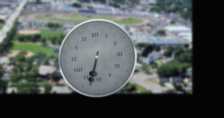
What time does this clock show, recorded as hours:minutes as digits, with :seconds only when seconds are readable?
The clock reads 6:33
